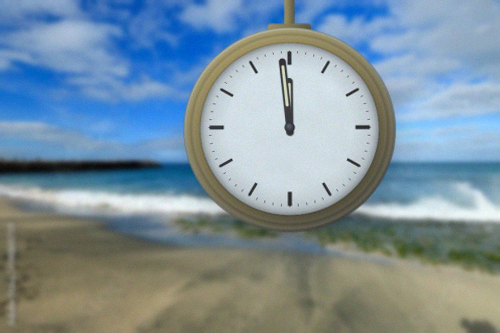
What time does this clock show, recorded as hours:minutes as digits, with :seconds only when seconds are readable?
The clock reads 11:59
